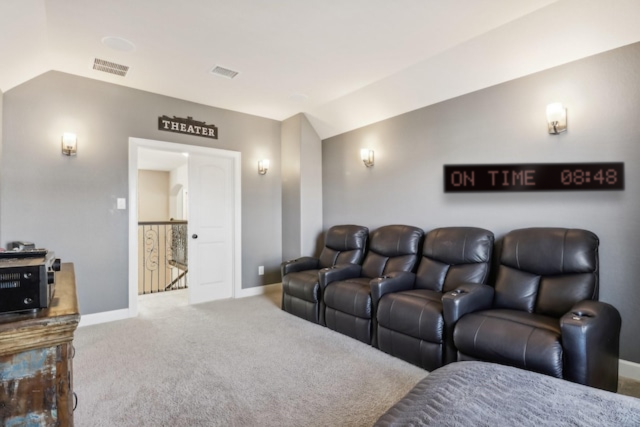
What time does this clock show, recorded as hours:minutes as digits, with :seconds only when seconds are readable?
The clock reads 8:48
